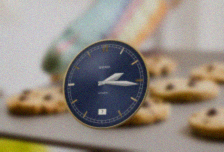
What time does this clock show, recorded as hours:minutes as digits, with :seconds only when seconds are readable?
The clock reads 2:16
